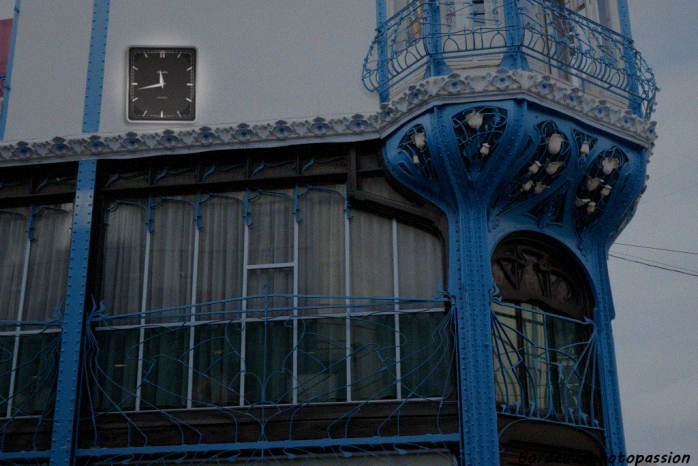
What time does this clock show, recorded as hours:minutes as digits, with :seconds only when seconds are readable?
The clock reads 11:43
